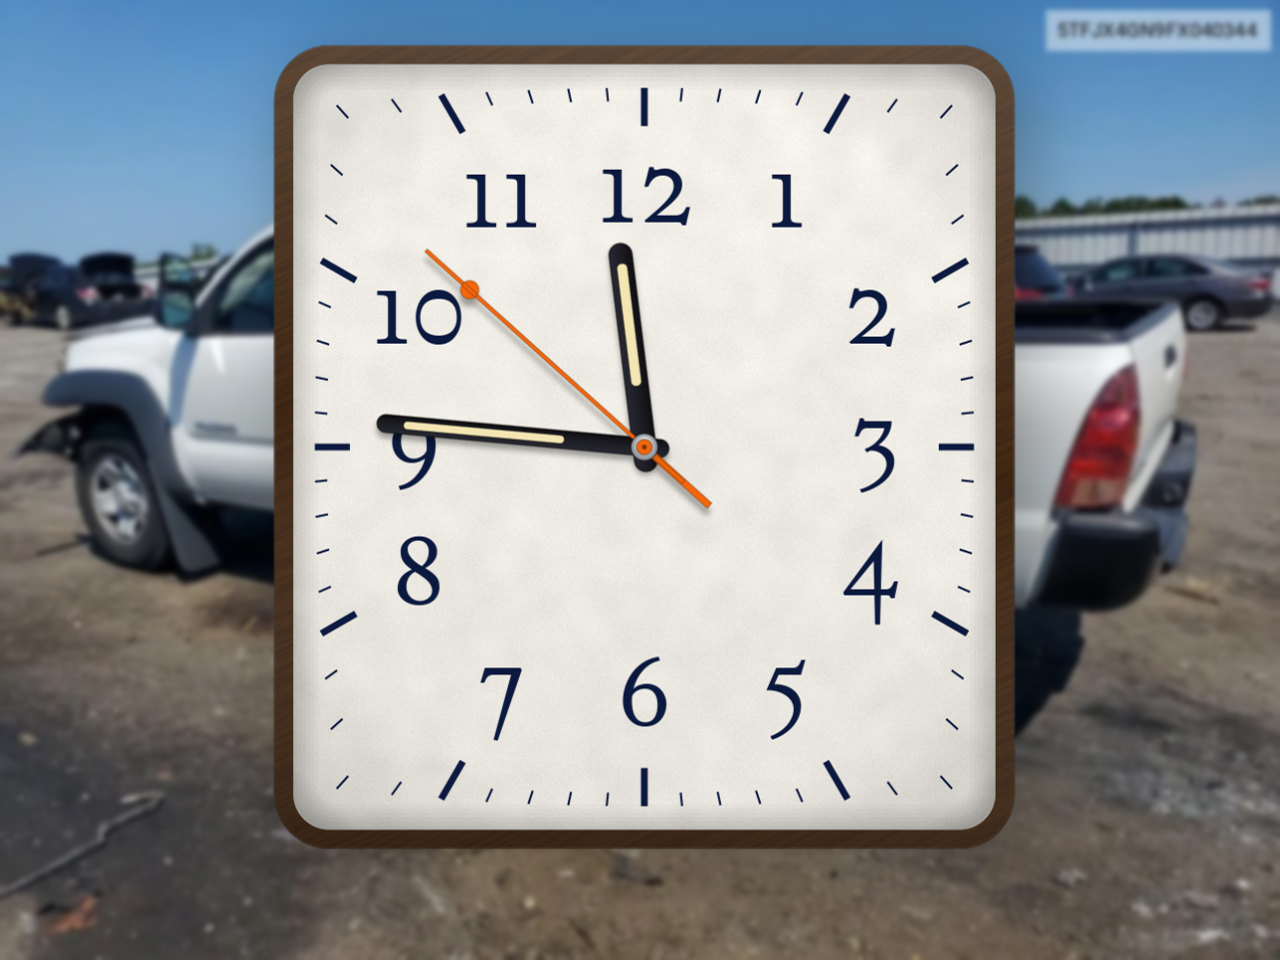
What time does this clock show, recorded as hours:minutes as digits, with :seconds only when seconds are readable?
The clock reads 11:45:52
